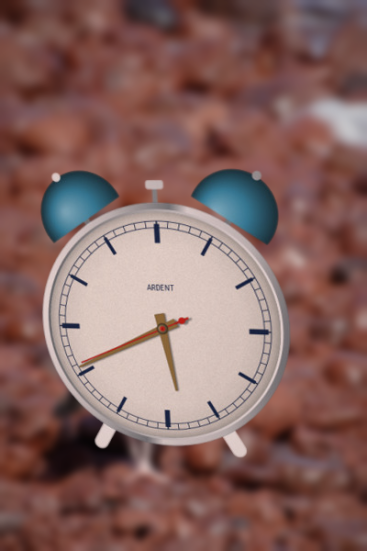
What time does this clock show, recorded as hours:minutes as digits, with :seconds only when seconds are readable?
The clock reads 5:40:41
